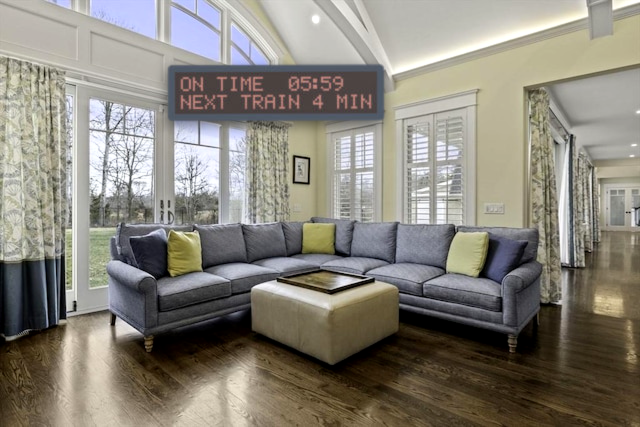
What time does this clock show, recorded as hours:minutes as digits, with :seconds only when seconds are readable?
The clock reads 5:59
